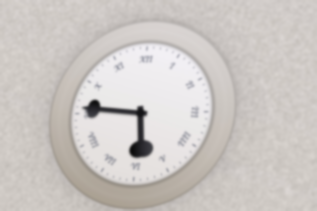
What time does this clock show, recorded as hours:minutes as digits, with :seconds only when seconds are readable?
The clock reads 5:46
